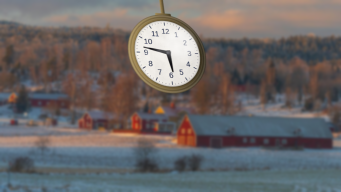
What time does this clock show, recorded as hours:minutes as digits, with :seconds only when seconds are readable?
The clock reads 5:47
